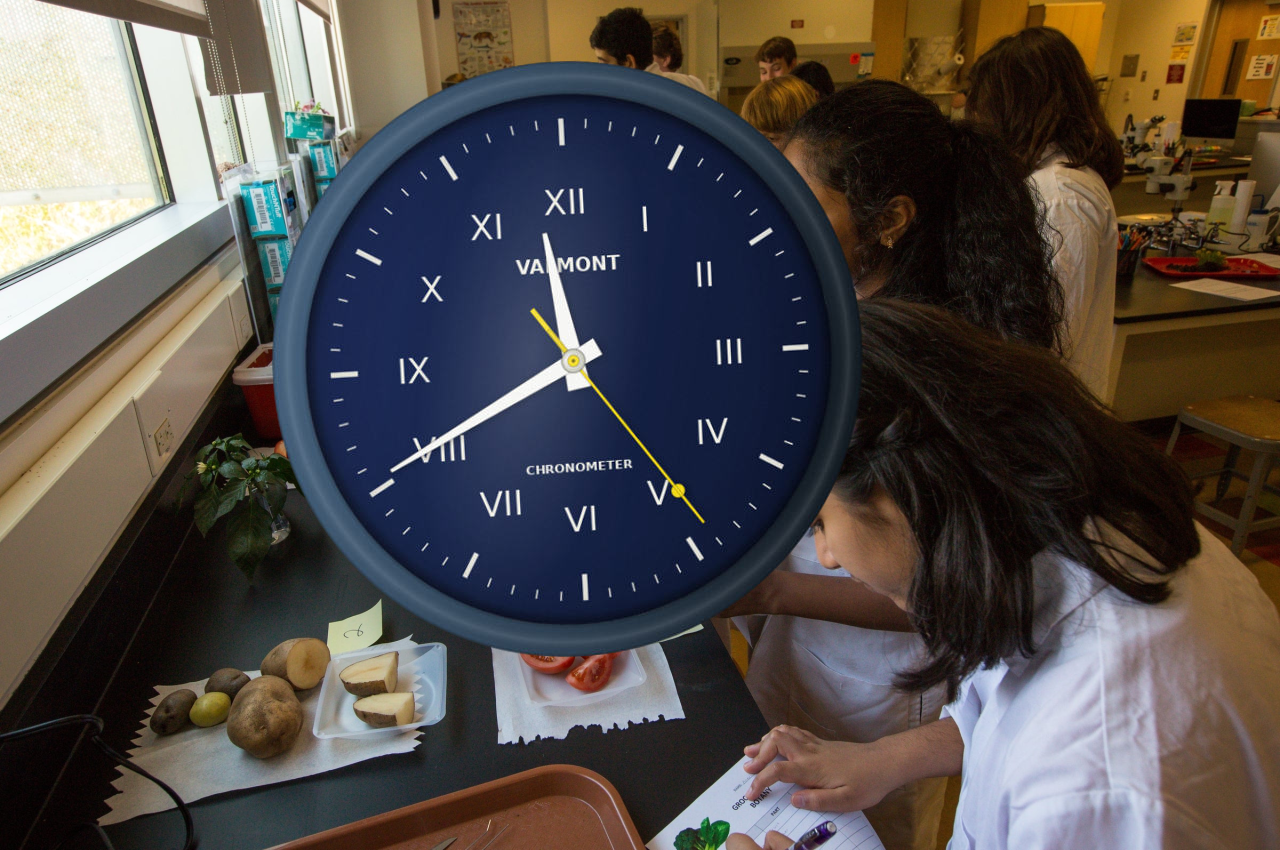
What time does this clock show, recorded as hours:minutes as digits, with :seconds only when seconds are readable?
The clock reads 11:40:24
